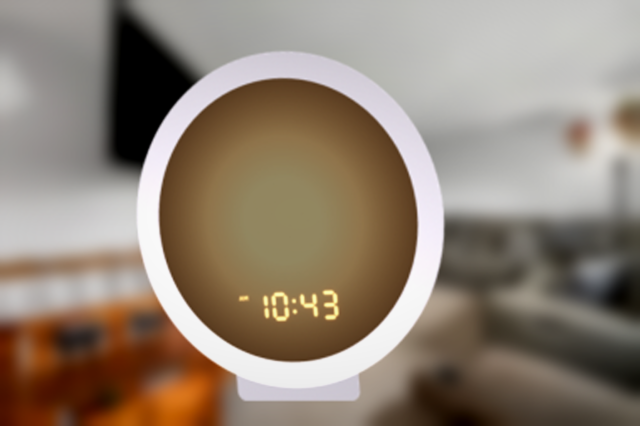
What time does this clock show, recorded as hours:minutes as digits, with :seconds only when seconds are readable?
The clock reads 10:43
